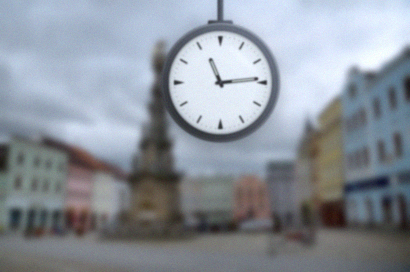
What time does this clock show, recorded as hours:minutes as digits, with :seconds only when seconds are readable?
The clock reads 11:14
